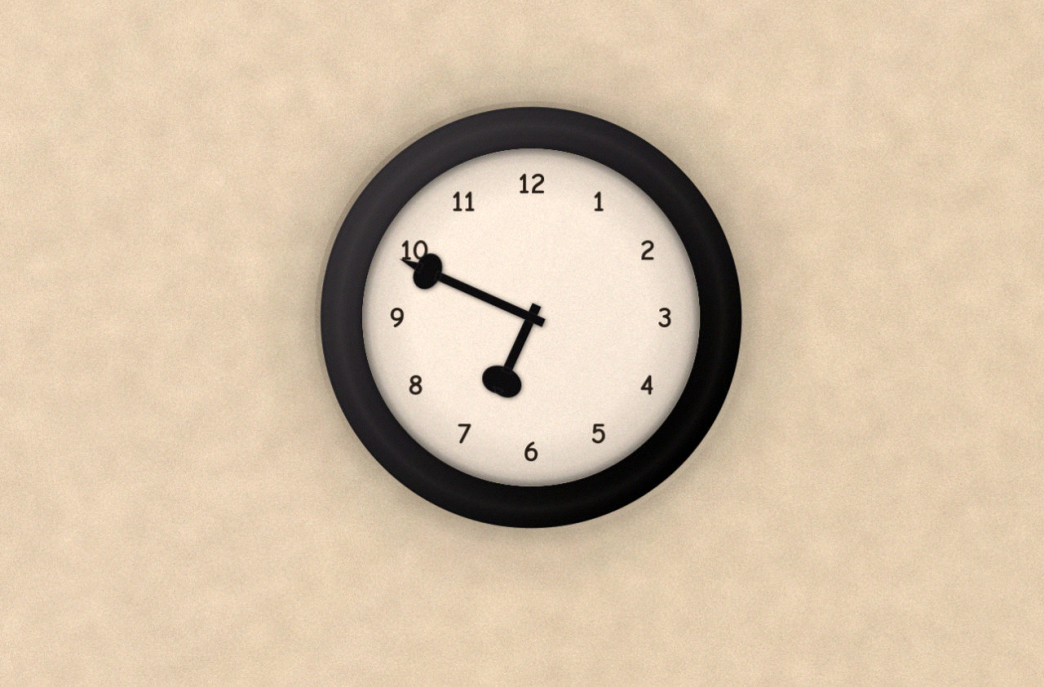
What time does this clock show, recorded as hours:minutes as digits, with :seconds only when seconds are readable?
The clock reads 6:49
